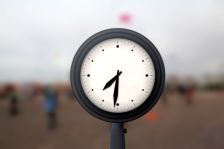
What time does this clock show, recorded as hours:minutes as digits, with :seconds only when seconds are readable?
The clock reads 7:31
